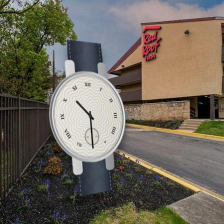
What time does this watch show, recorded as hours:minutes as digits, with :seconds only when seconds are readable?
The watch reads 10:30
